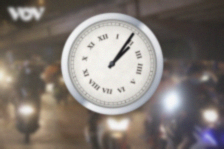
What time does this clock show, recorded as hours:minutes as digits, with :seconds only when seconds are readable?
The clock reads 2:09
